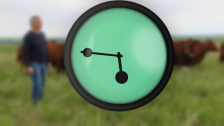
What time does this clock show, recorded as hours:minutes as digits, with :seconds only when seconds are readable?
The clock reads 5:46
